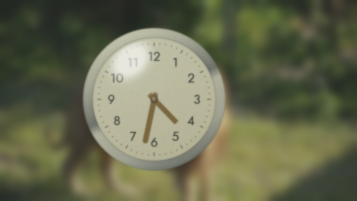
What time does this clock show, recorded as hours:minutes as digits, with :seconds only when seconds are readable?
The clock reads 4:32
